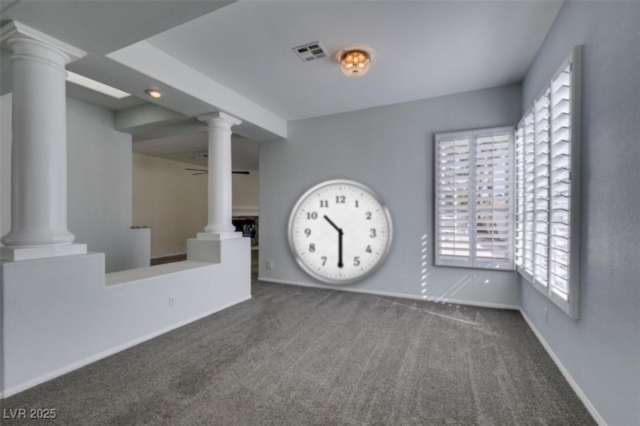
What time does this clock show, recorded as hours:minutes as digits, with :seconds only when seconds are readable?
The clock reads 10:30
